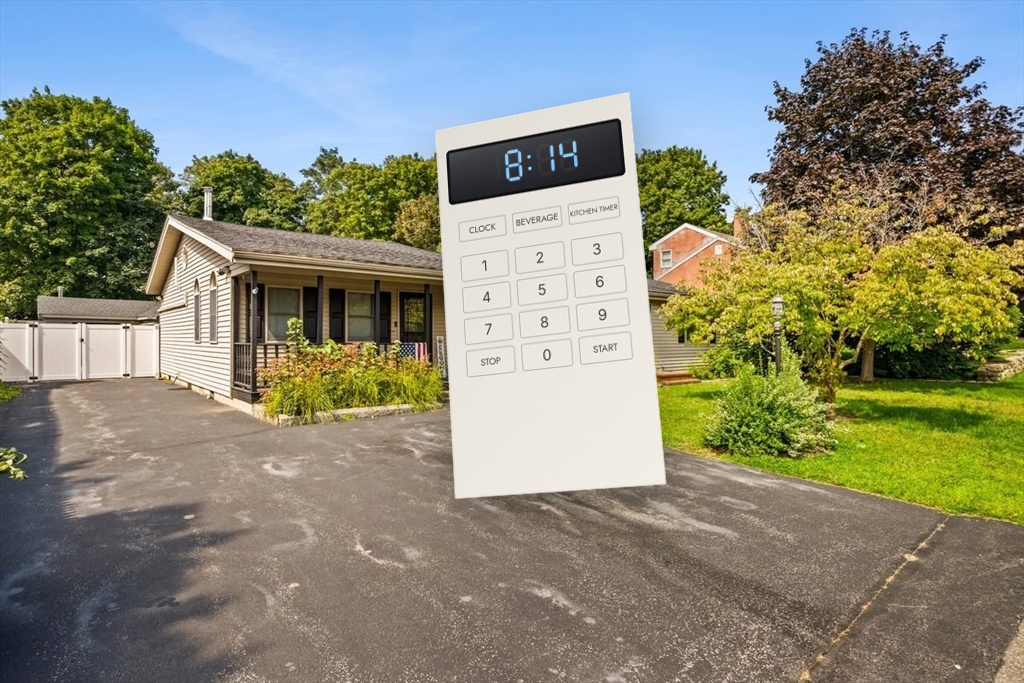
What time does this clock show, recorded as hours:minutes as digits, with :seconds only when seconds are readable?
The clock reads 8:14
